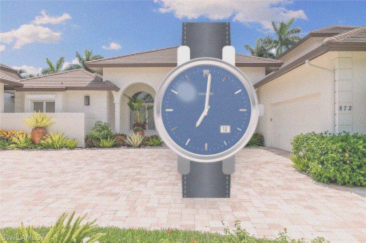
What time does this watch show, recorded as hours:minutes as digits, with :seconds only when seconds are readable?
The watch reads 7:01
